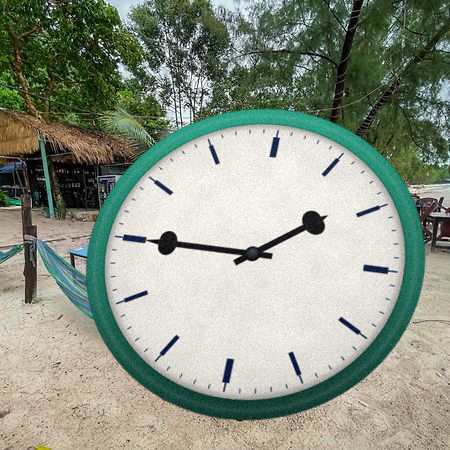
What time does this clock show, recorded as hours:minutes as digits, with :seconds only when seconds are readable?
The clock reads 1:45
